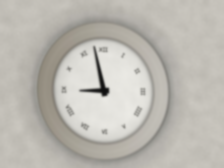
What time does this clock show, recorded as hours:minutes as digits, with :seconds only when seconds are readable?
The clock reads 8:58
